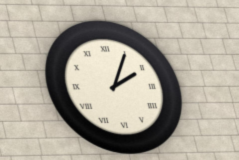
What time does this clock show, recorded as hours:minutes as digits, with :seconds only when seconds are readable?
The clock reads 2:05
